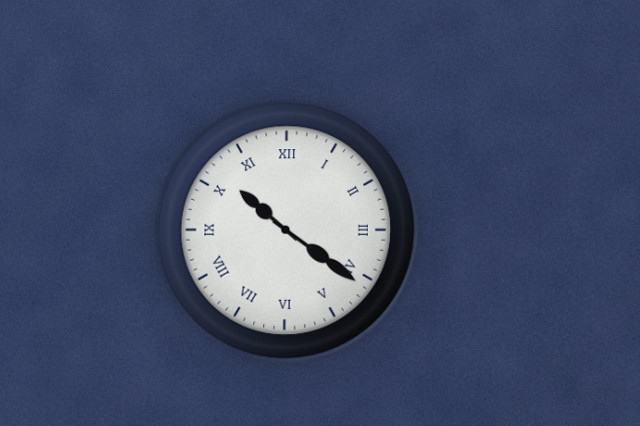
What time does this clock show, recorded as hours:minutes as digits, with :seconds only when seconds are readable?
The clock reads 10:21
